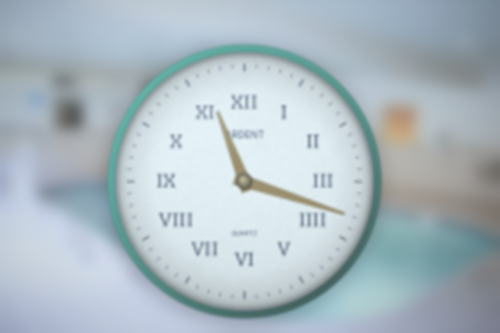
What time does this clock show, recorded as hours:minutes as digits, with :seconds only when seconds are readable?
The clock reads 11:18
